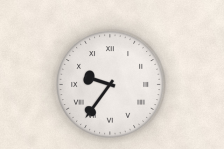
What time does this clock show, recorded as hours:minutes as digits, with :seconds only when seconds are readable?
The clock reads 9:36
